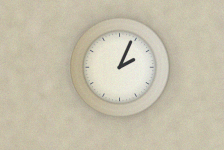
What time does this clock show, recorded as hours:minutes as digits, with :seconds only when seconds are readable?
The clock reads 2:04
